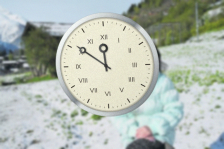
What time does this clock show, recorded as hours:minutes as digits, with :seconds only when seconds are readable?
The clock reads 11:51
